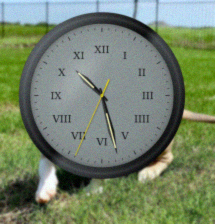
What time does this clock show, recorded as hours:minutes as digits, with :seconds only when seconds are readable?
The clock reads 10:27:34
